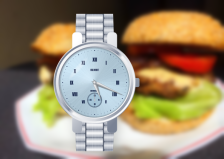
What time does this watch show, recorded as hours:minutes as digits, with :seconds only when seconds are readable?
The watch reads 5:19
